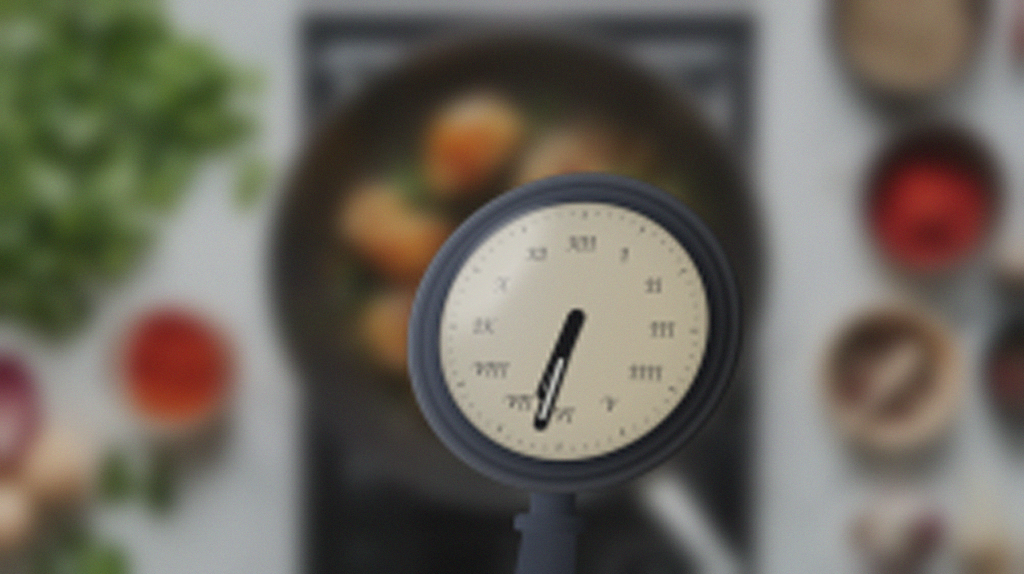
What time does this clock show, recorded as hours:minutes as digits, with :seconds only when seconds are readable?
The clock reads 6:32
